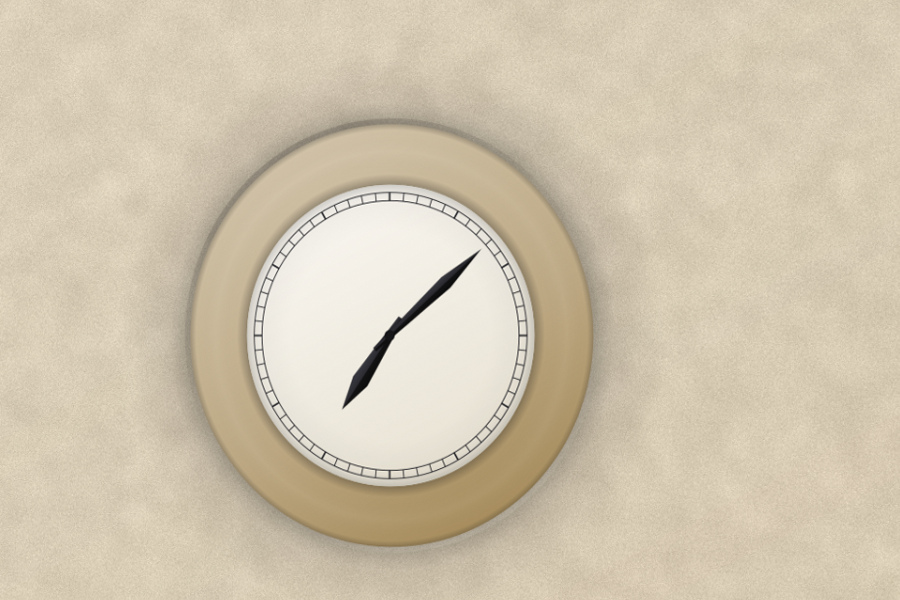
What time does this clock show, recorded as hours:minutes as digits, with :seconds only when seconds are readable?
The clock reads 7:08
